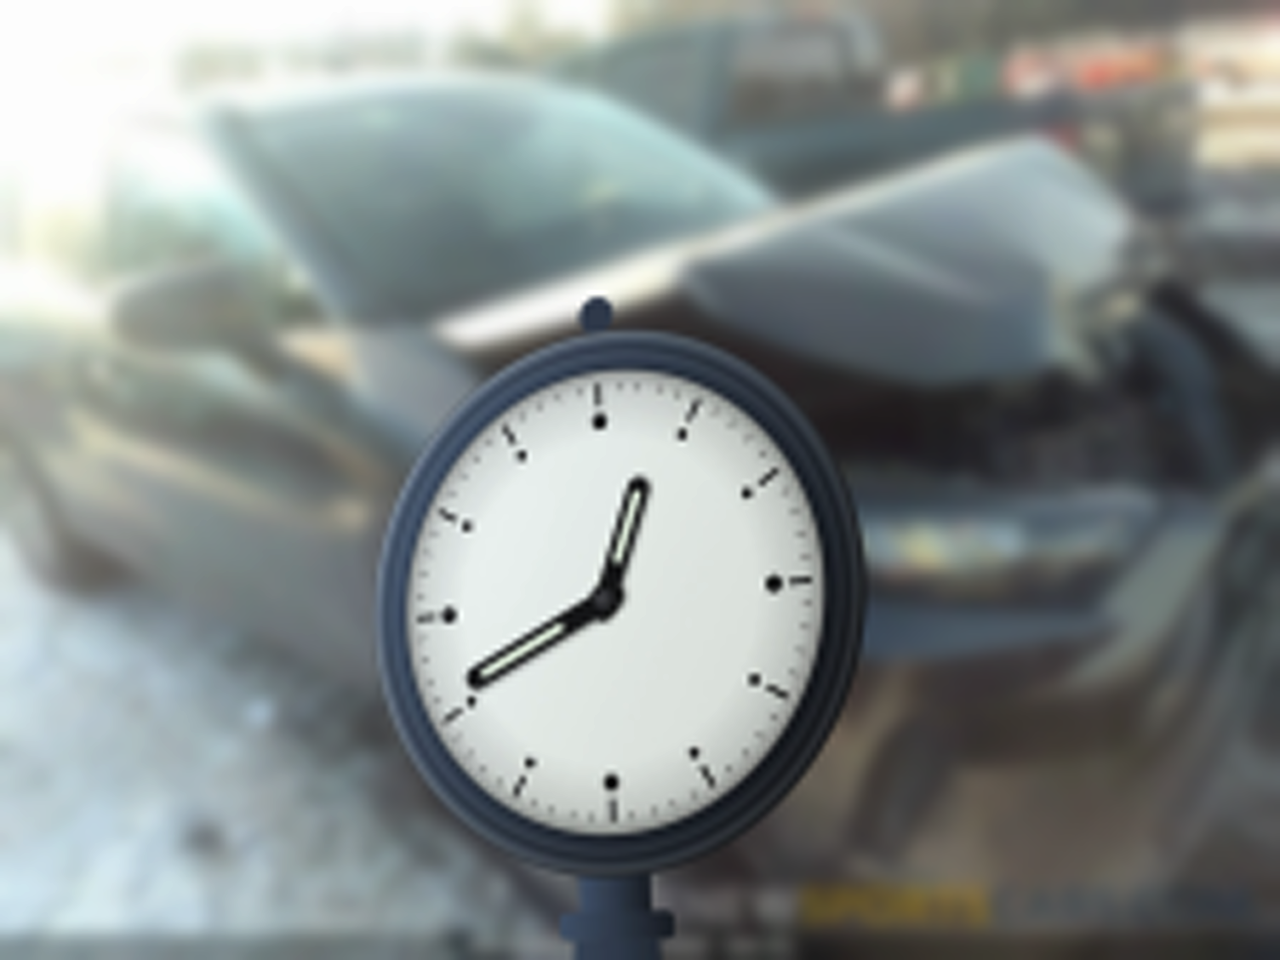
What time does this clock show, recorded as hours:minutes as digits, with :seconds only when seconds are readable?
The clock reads 12:41
